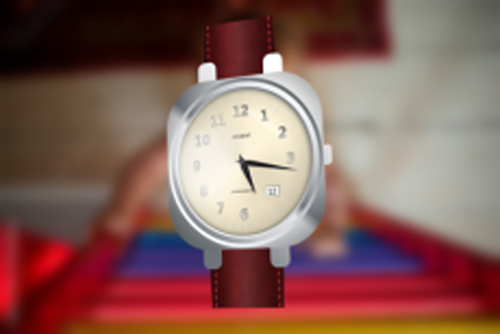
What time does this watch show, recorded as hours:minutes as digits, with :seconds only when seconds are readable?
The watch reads 5:17
